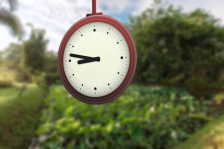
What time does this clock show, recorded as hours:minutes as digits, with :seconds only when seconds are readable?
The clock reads 8:47
